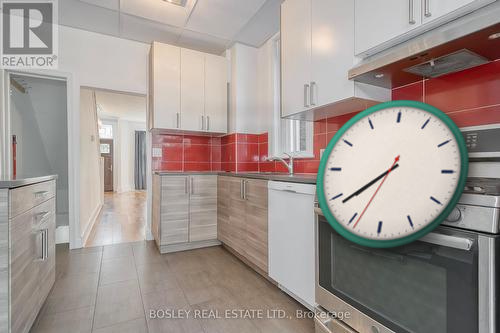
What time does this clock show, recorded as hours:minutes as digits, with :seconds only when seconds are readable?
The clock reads 7:38:34
